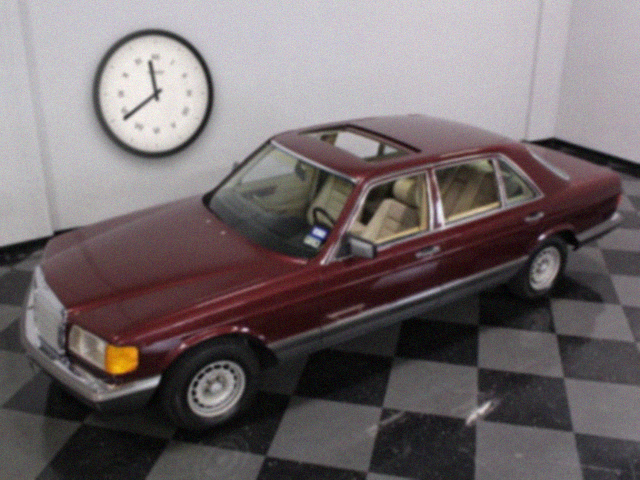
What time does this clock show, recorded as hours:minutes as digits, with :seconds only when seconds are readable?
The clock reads 11:39
